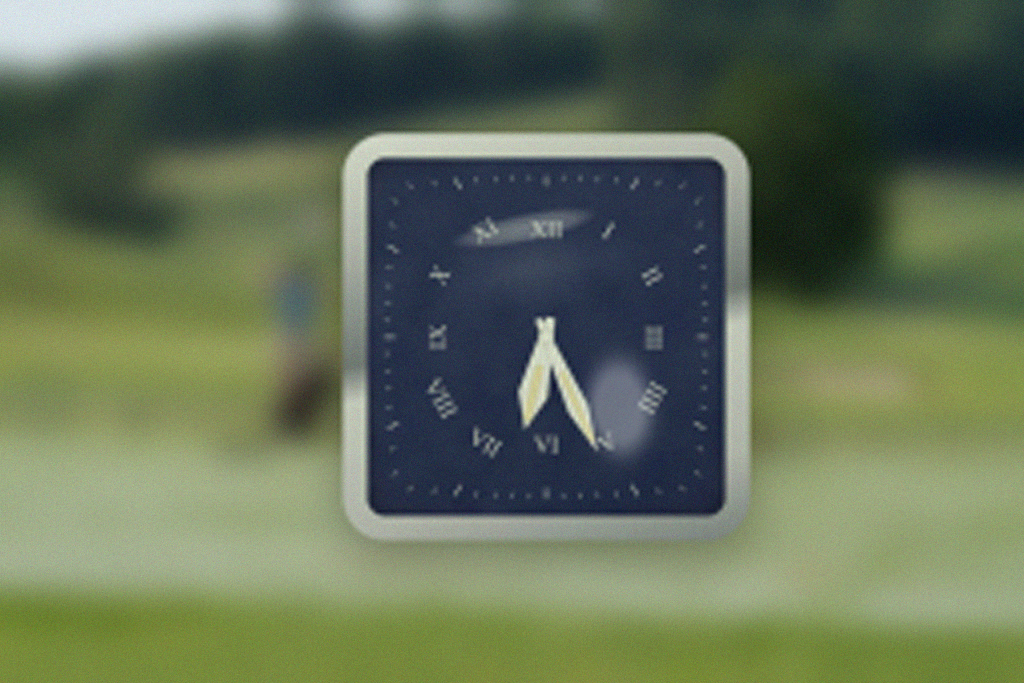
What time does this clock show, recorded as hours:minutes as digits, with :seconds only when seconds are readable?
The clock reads 6:26
